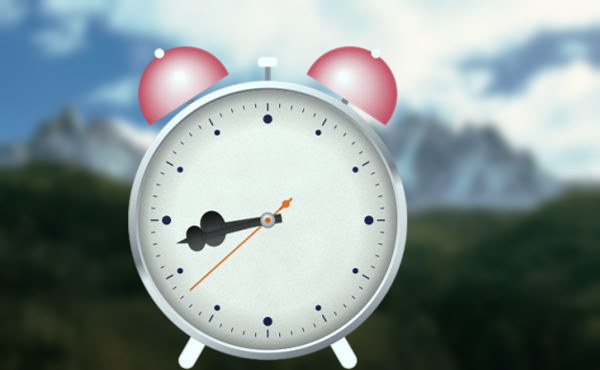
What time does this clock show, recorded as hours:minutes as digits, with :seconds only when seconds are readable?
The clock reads 8:42:38
